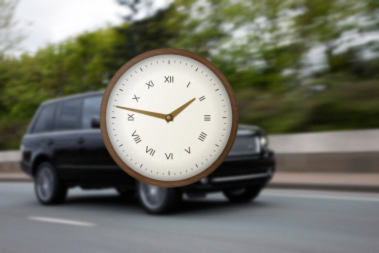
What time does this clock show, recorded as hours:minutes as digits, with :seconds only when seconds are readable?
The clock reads 1:47
